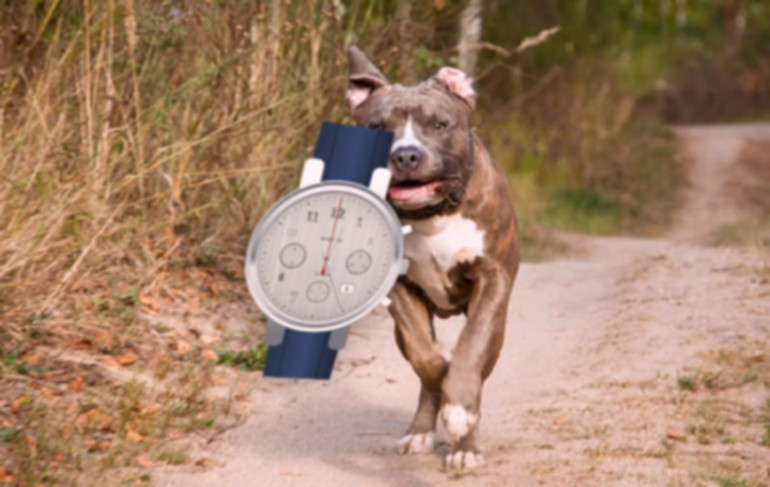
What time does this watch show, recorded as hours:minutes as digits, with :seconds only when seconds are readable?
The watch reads 12:25
